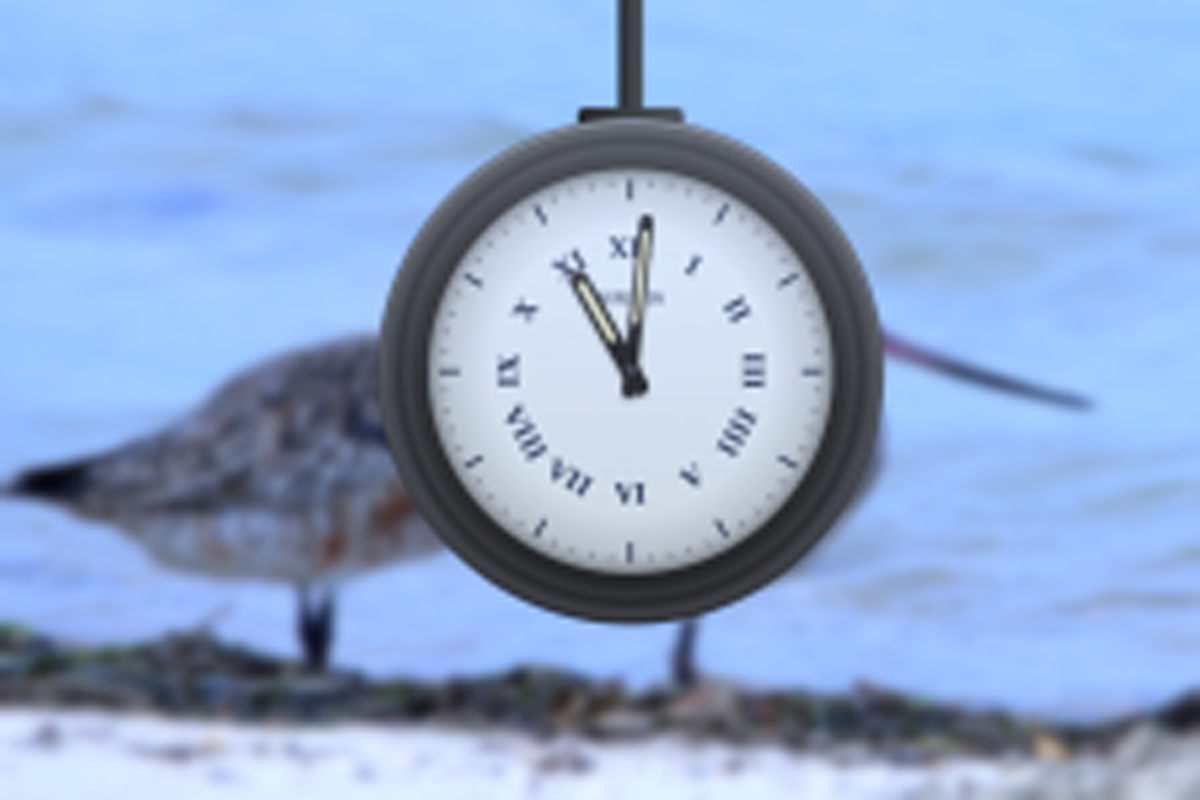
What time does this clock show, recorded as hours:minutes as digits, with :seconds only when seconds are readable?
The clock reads 11:01
